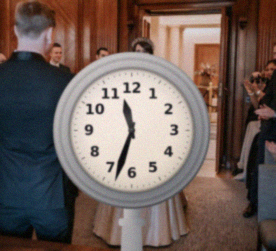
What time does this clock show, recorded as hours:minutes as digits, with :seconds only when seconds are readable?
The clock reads 11:33
